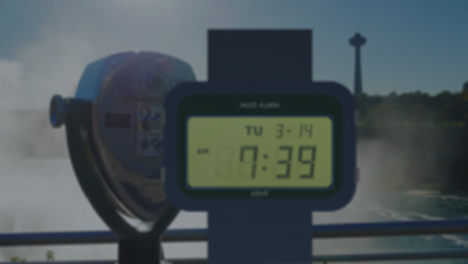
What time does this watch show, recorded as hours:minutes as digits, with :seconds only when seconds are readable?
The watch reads 7:39
